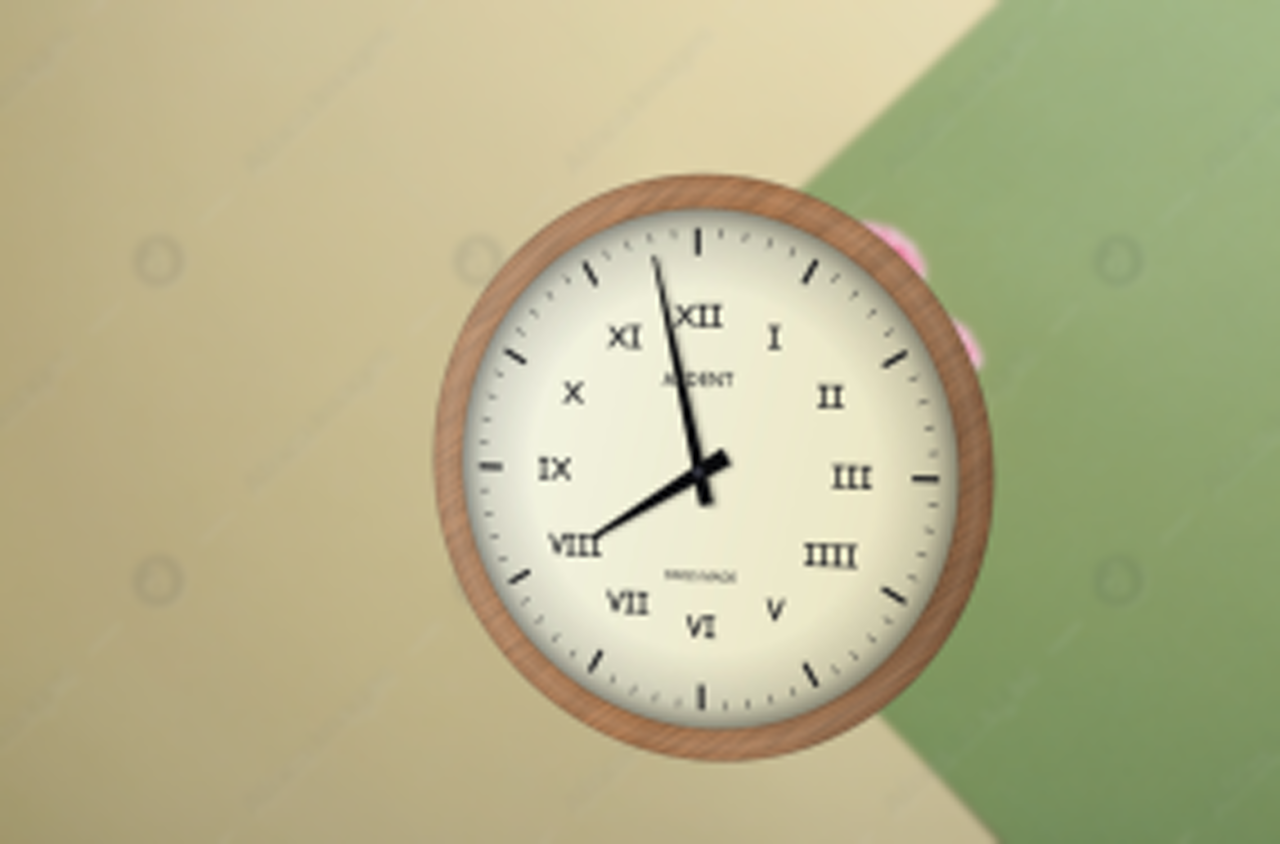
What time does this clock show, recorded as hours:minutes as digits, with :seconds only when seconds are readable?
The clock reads 7:58
